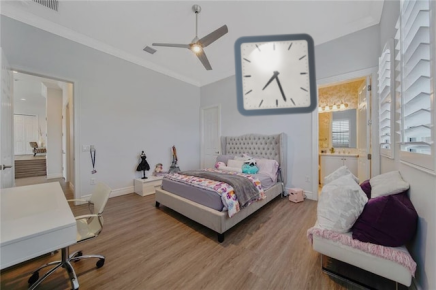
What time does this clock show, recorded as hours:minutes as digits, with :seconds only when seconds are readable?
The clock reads 7:27
